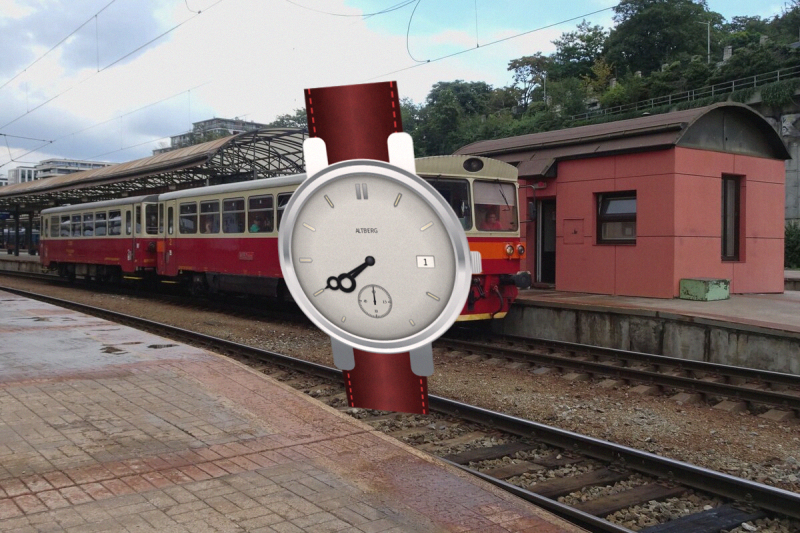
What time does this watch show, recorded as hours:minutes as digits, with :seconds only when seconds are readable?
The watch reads 7:40
